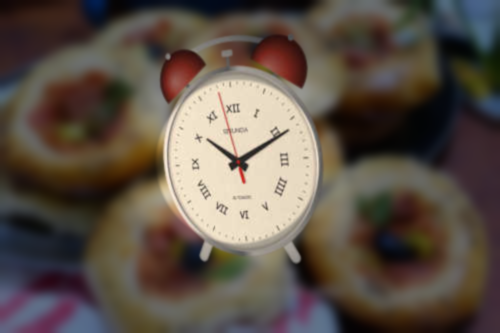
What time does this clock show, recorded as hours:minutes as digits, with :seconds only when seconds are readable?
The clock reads 10:10:58
